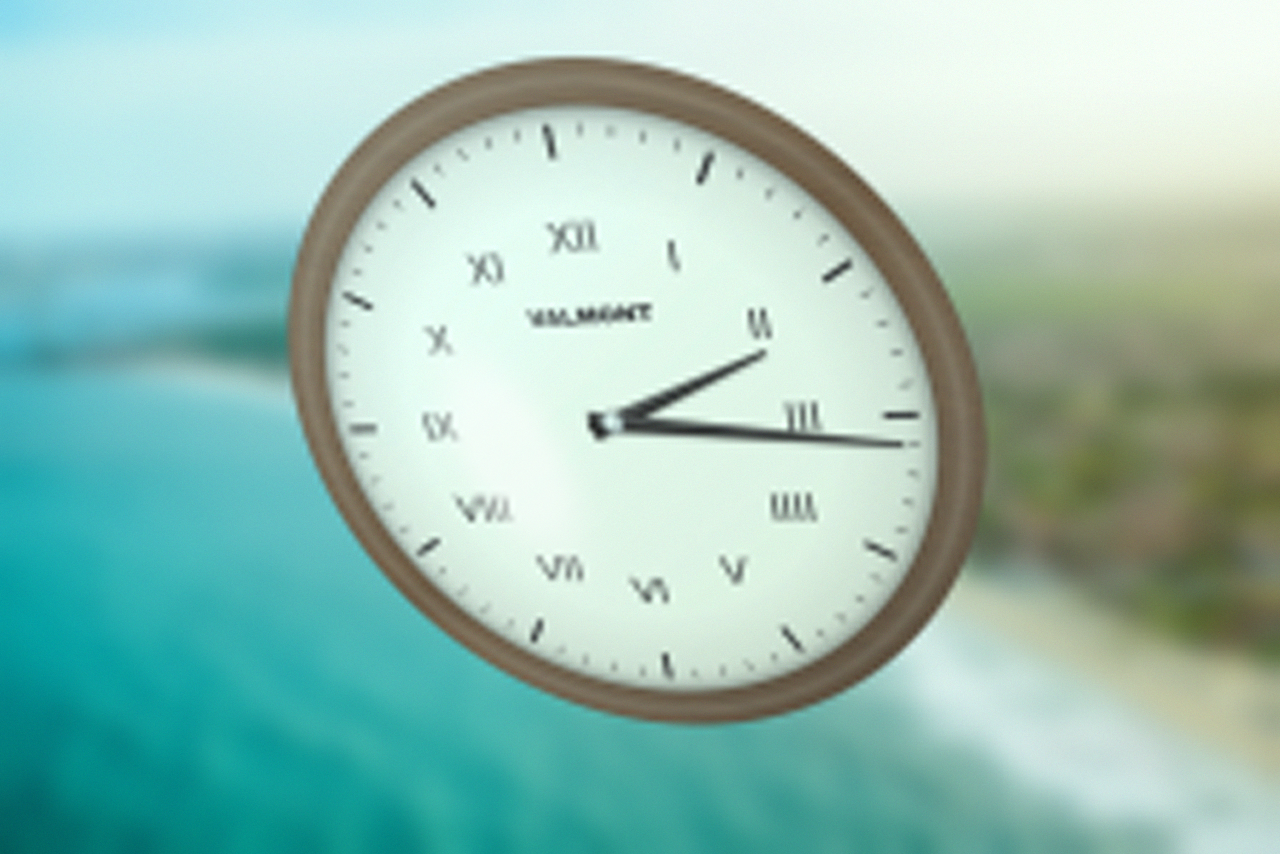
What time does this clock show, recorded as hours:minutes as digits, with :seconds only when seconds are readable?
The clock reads 2:16
